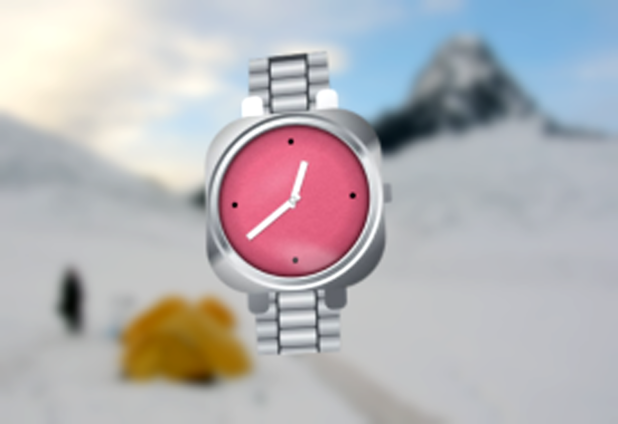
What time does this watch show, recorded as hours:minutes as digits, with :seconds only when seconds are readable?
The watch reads 12:39
